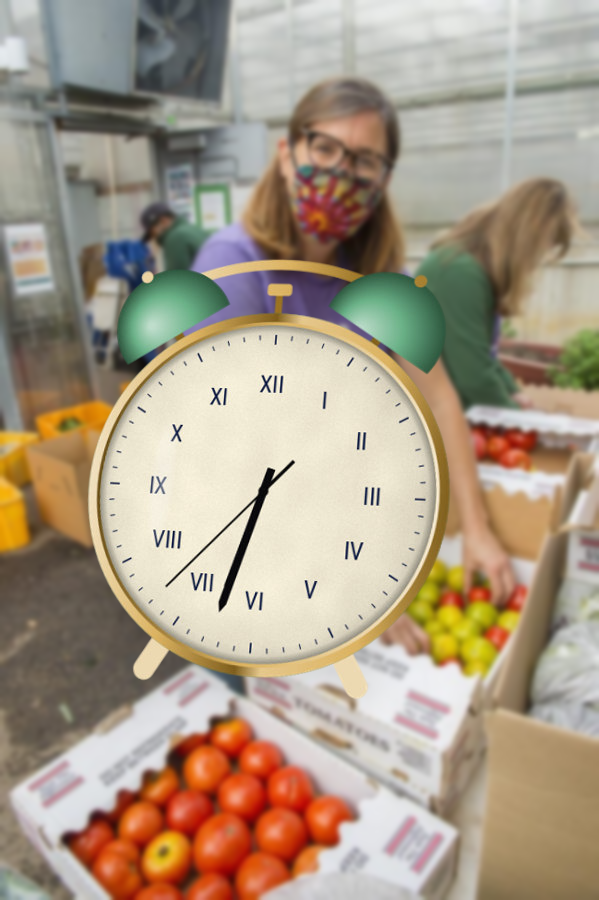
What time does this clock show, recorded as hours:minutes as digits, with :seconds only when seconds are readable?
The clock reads 6:32:37
